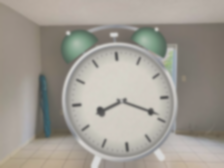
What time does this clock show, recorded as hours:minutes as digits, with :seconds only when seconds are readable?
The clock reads 8:19
